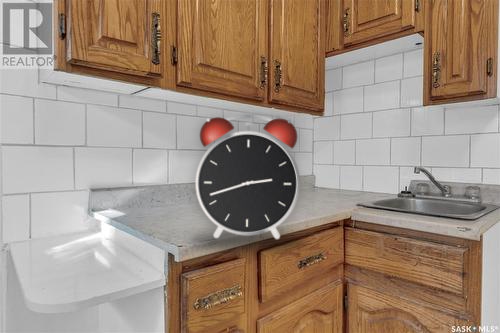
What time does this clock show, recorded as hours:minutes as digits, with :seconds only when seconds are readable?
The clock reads 2:42
